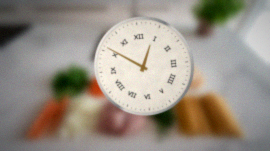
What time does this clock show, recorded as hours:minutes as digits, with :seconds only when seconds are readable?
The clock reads 12:51
